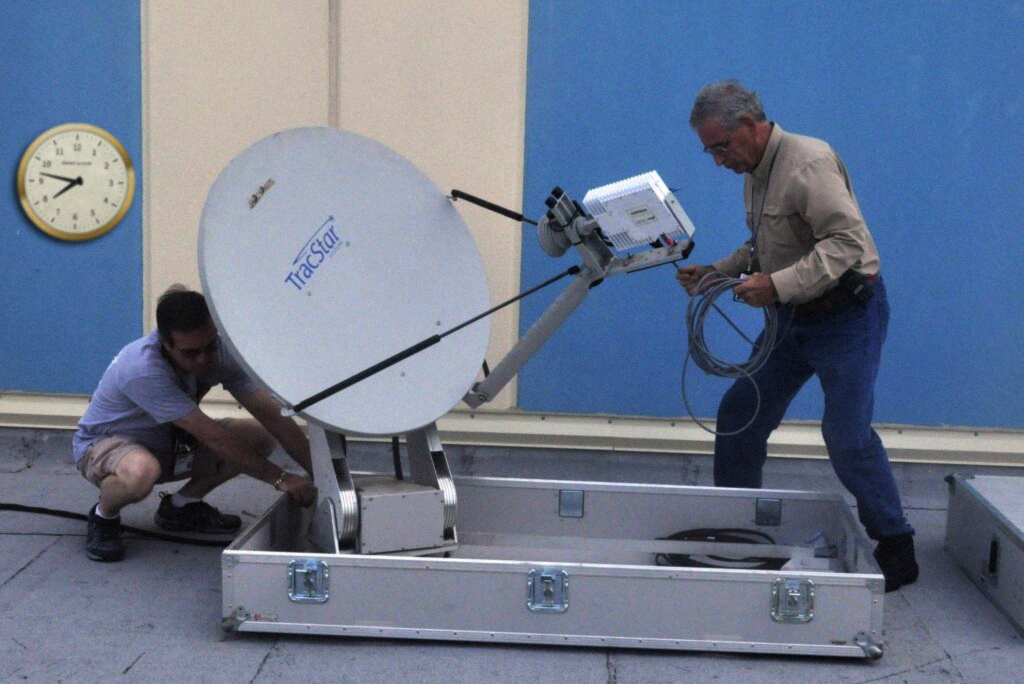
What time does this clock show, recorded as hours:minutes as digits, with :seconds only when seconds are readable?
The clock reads 7:47
